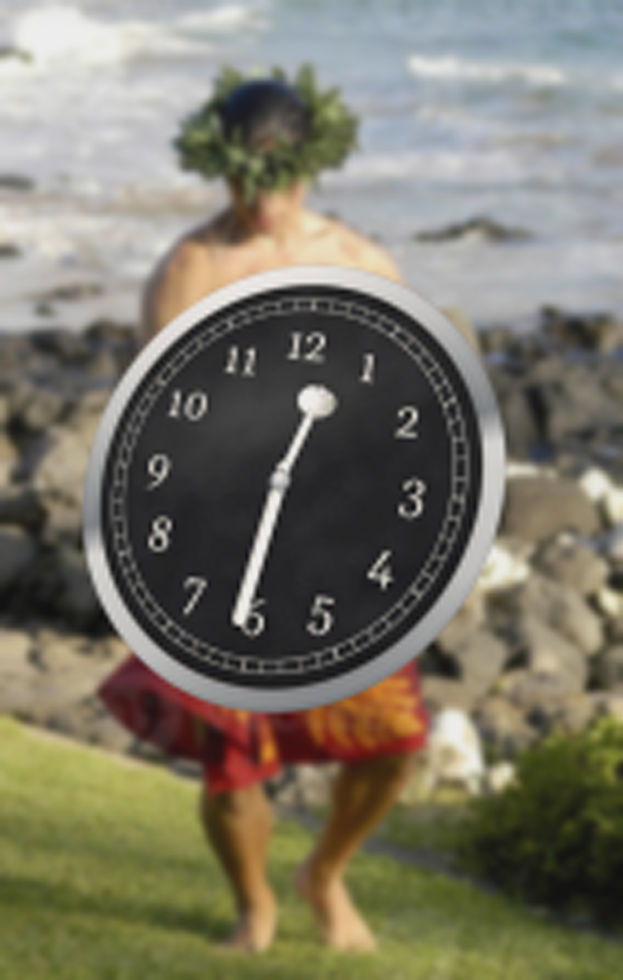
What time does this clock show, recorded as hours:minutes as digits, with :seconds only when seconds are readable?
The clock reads 12:31
